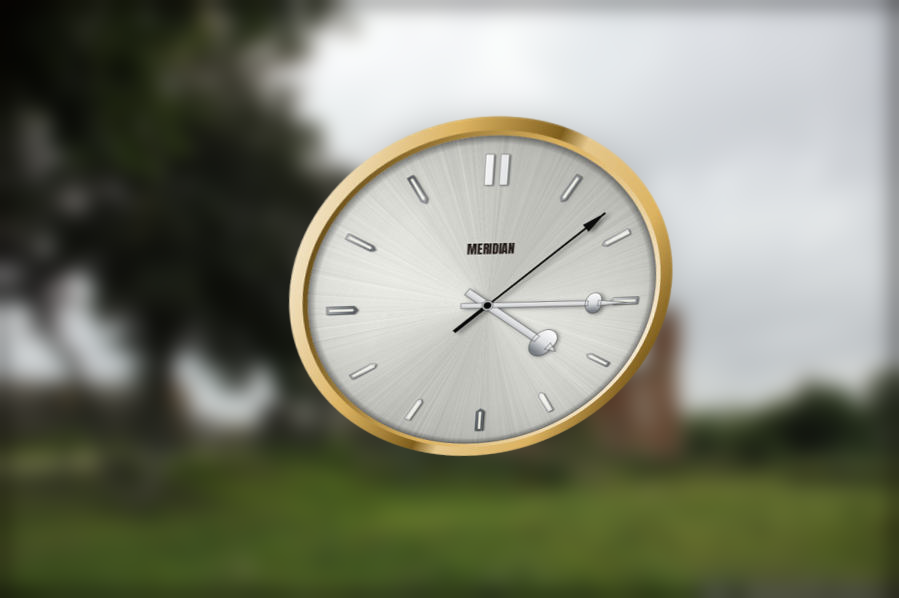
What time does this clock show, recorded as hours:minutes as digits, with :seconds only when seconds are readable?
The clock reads 4:15:08
